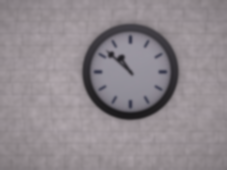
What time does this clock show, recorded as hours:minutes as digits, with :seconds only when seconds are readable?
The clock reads 10:52
